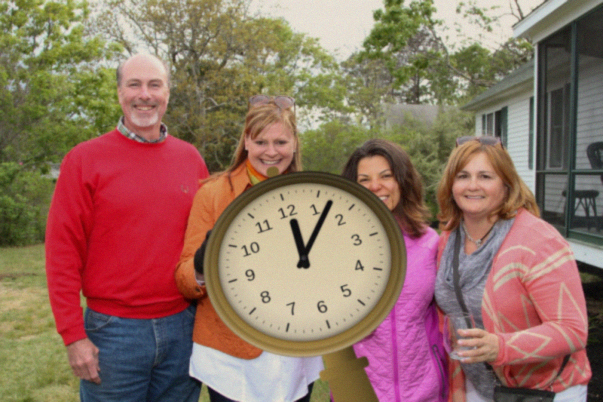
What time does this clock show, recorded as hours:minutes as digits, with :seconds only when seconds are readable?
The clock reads 12:07
